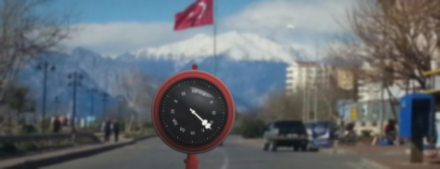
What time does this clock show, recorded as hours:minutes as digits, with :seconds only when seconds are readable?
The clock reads 4:22
